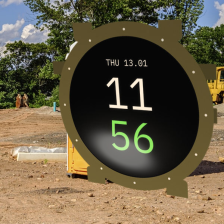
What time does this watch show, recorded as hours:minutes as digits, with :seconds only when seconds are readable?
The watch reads 11:56
